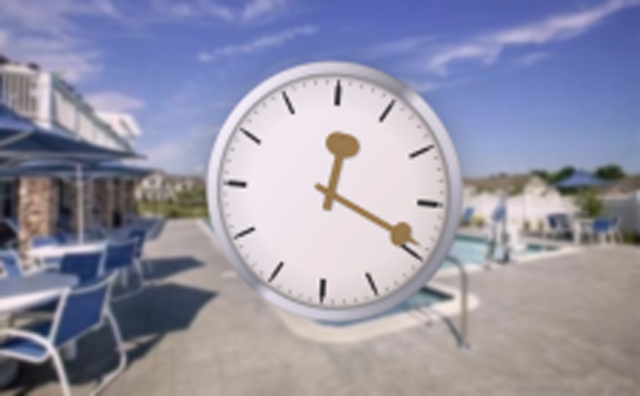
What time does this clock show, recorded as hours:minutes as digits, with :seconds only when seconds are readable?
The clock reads 12:19
